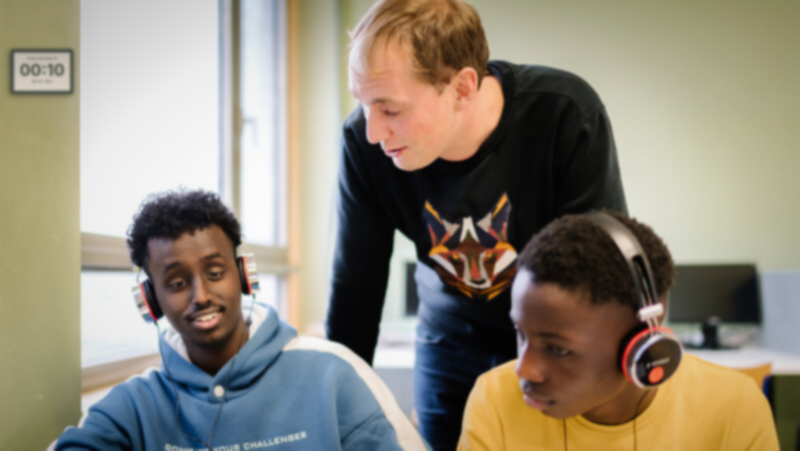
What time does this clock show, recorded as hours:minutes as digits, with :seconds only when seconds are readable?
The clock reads 0:10
